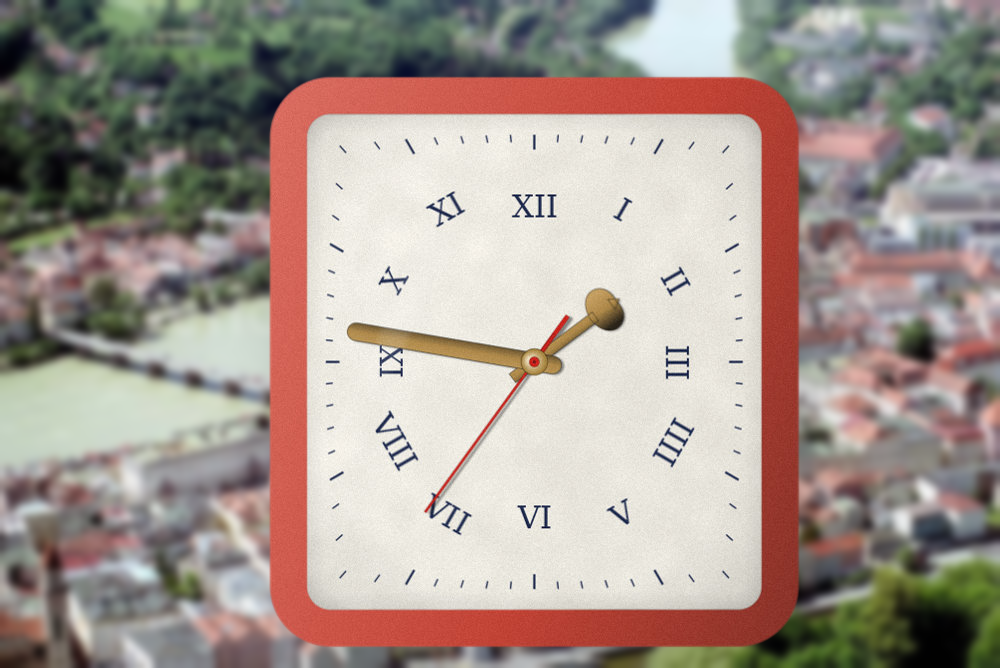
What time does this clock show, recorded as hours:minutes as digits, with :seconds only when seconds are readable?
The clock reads 1:46:36
